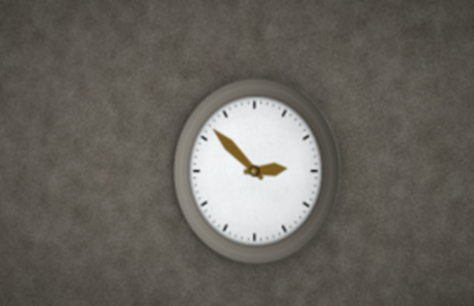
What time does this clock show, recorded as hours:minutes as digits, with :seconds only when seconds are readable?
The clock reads 2:52
